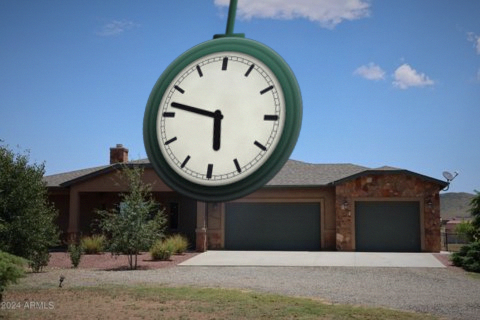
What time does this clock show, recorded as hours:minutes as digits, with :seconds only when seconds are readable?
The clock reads 5:47
